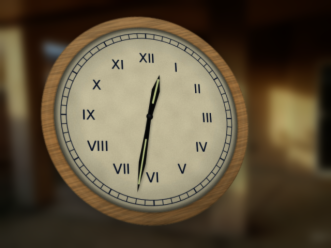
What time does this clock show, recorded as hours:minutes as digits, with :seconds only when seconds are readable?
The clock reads 12:32
